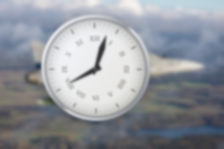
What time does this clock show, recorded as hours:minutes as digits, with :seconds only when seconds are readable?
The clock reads 8:03
